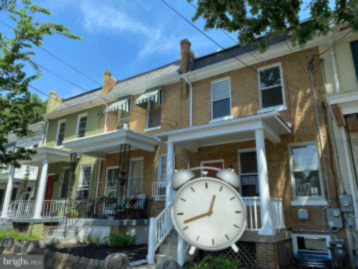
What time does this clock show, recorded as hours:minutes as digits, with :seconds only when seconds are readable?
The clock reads 12:42
